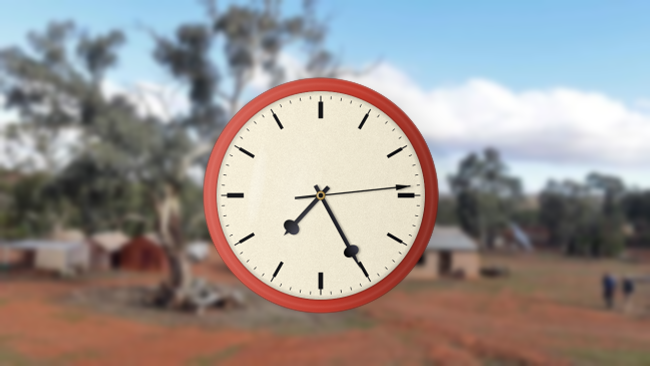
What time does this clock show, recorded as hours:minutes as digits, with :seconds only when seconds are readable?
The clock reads 7:25:14
